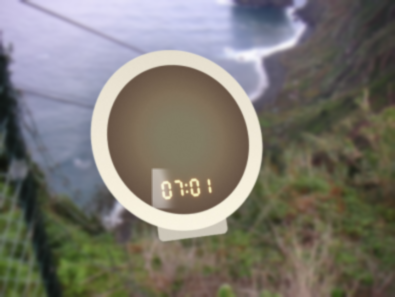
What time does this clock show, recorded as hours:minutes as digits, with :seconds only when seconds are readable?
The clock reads 7:01
